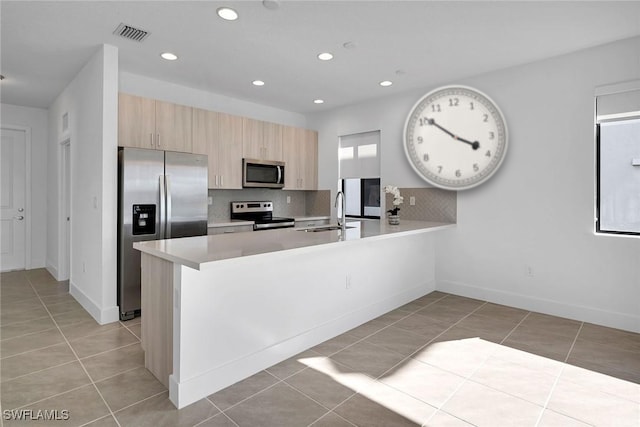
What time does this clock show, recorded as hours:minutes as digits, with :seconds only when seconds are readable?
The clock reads 3:51
